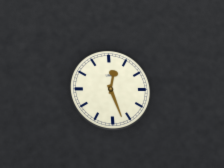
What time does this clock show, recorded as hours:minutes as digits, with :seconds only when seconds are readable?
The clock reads 12:27
